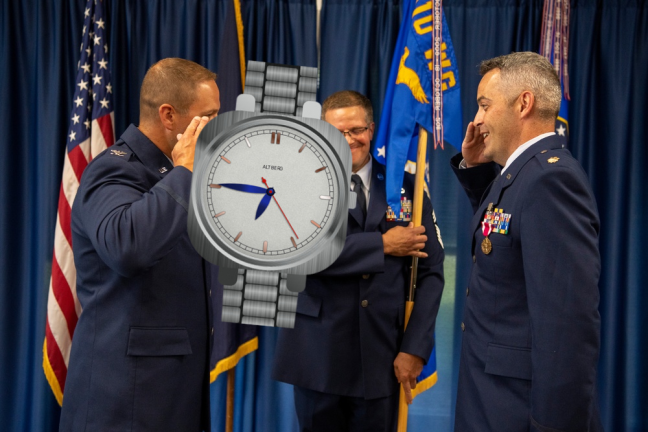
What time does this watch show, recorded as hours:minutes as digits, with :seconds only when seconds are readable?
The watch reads 6:45:24
